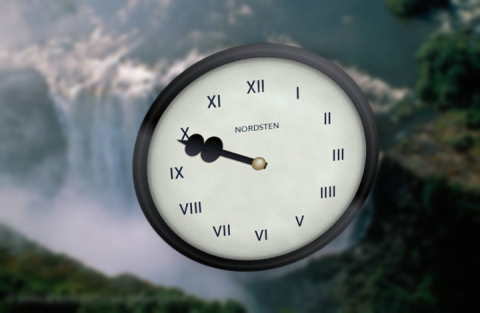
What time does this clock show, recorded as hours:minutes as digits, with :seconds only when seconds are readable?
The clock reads 9:49
